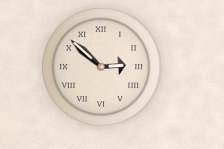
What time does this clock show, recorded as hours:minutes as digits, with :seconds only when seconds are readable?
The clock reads 2:52
